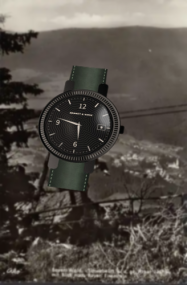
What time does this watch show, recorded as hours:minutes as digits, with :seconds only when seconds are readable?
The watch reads 5:47
